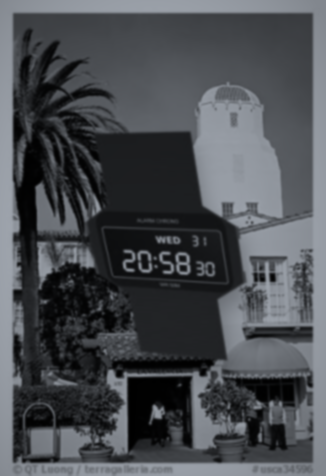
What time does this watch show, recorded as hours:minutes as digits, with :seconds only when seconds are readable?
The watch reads 20:58:30
